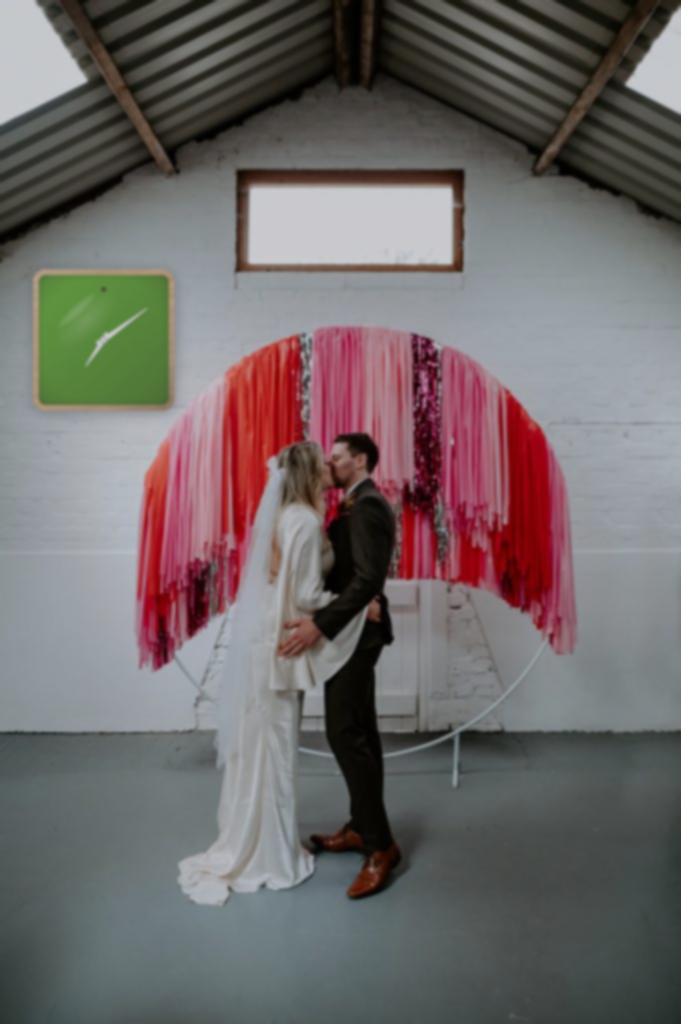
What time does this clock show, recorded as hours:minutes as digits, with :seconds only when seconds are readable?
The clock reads 7:09
